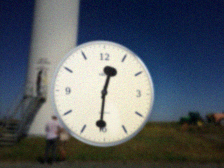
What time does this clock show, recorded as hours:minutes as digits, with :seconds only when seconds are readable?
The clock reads 12:31
